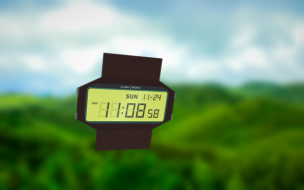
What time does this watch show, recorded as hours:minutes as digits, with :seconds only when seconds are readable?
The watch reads 11:08:58
